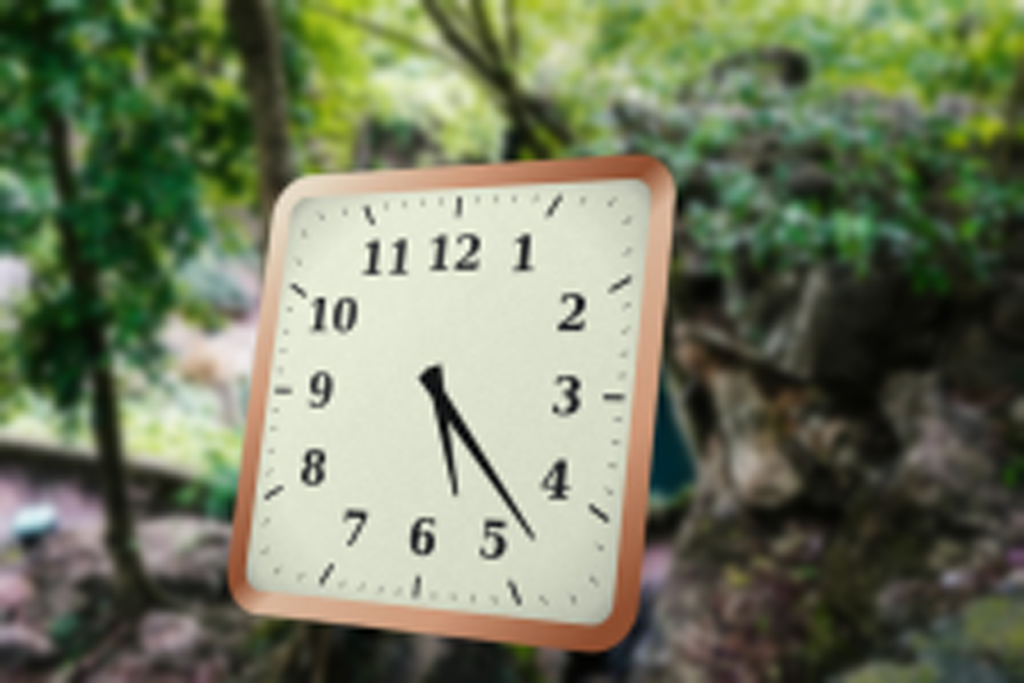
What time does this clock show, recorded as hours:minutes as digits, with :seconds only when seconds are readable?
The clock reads 5:23
